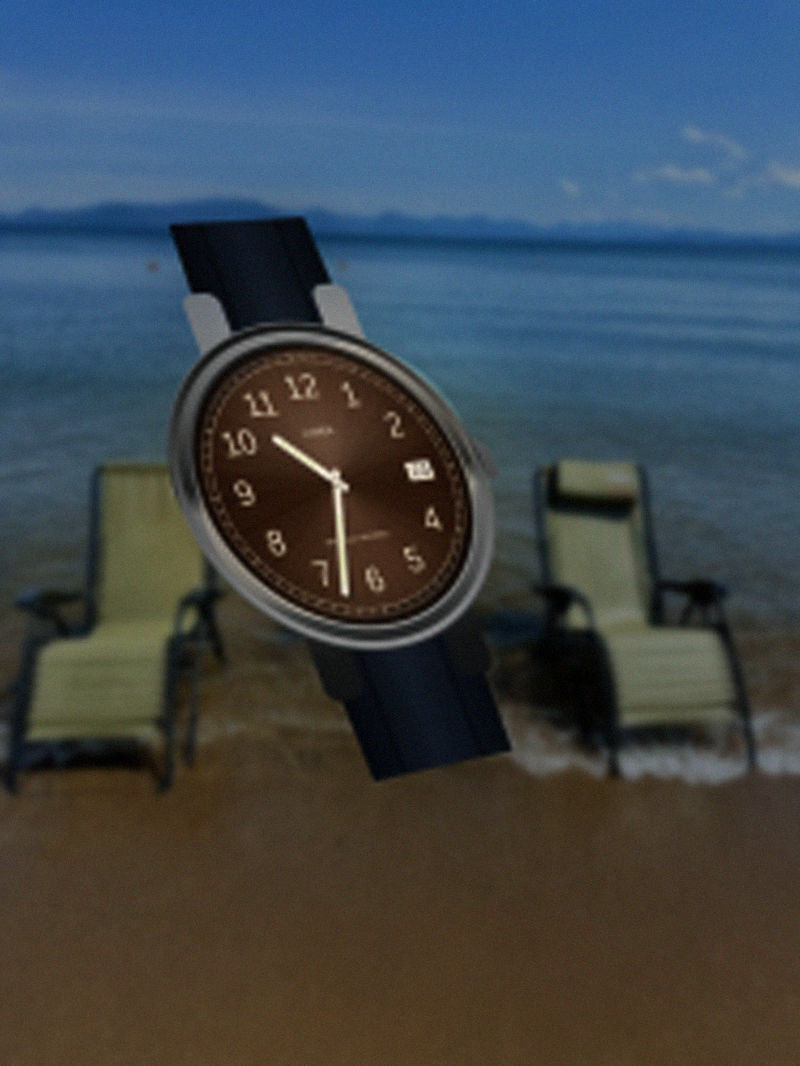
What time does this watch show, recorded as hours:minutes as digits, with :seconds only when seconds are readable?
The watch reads 10:33
